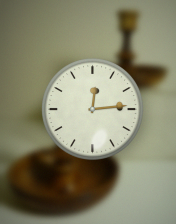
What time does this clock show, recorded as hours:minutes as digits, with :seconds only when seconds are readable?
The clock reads 12:14
